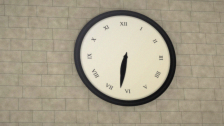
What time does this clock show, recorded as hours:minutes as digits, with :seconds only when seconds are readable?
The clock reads 6:32
